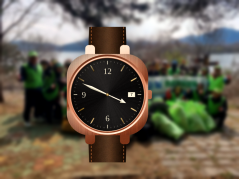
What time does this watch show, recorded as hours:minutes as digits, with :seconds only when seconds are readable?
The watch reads 3:49
